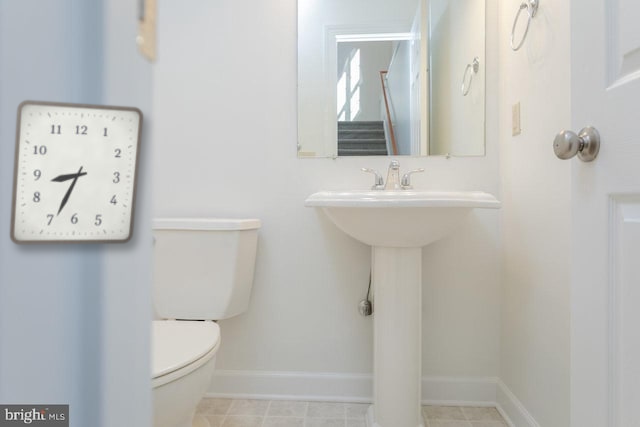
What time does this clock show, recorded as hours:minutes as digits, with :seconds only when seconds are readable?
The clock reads 8:34
